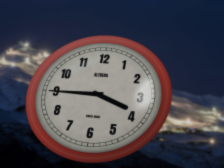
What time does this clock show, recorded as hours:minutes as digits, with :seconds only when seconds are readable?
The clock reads 3:45
